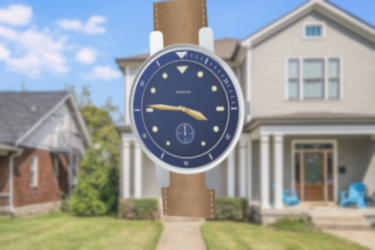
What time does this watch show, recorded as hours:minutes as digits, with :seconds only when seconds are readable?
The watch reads 3:46
